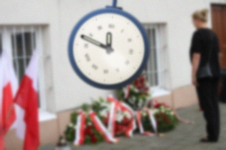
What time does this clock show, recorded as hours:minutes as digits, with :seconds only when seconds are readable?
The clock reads 11:48
